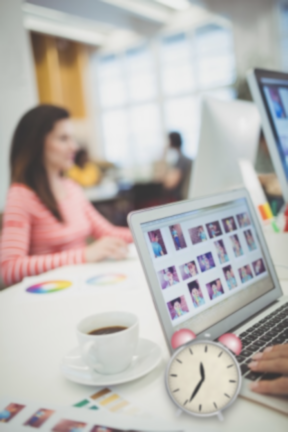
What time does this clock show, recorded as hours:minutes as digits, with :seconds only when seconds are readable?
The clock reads 11:34
